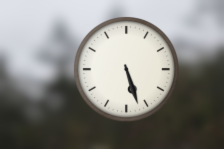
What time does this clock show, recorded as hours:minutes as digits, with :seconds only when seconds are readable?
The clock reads 5:27
